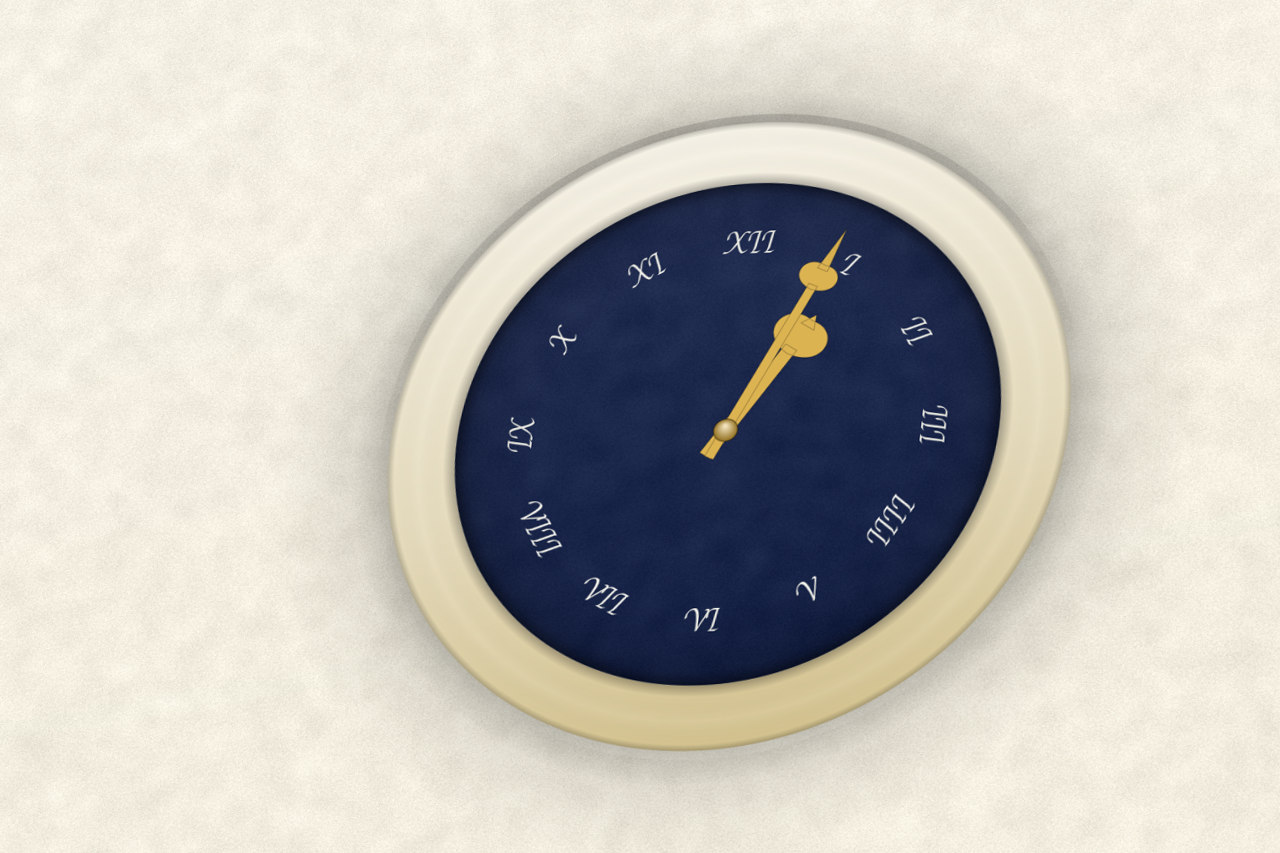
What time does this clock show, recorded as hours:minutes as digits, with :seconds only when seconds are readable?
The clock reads 1:04
